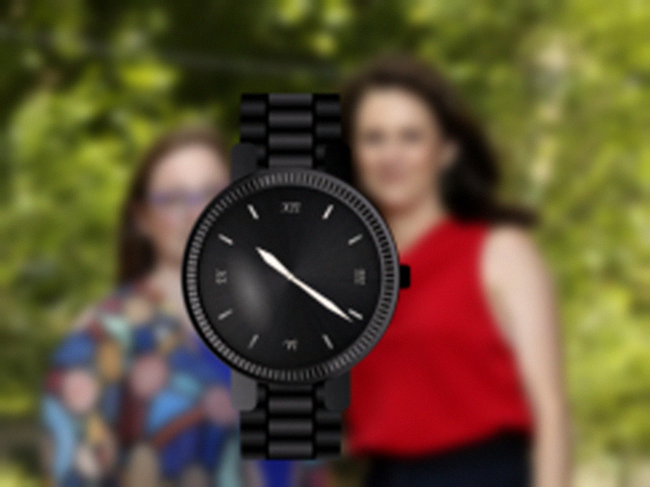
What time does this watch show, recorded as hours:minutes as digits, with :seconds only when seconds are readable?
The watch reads 10:21
